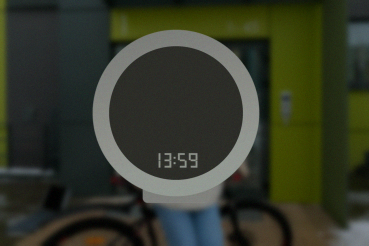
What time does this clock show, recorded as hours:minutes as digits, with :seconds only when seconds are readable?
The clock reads 13:59
